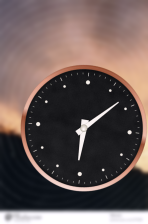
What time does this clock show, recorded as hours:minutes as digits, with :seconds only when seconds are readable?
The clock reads 6:08
